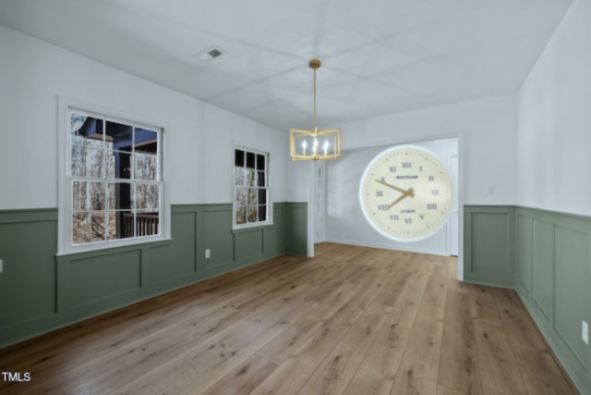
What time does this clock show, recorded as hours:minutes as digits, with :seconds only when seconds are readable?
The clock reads 7:49
